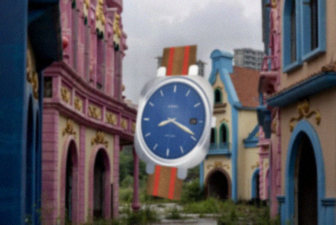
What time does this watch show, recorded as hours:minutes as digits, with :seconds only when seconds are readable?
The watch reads 8:19
